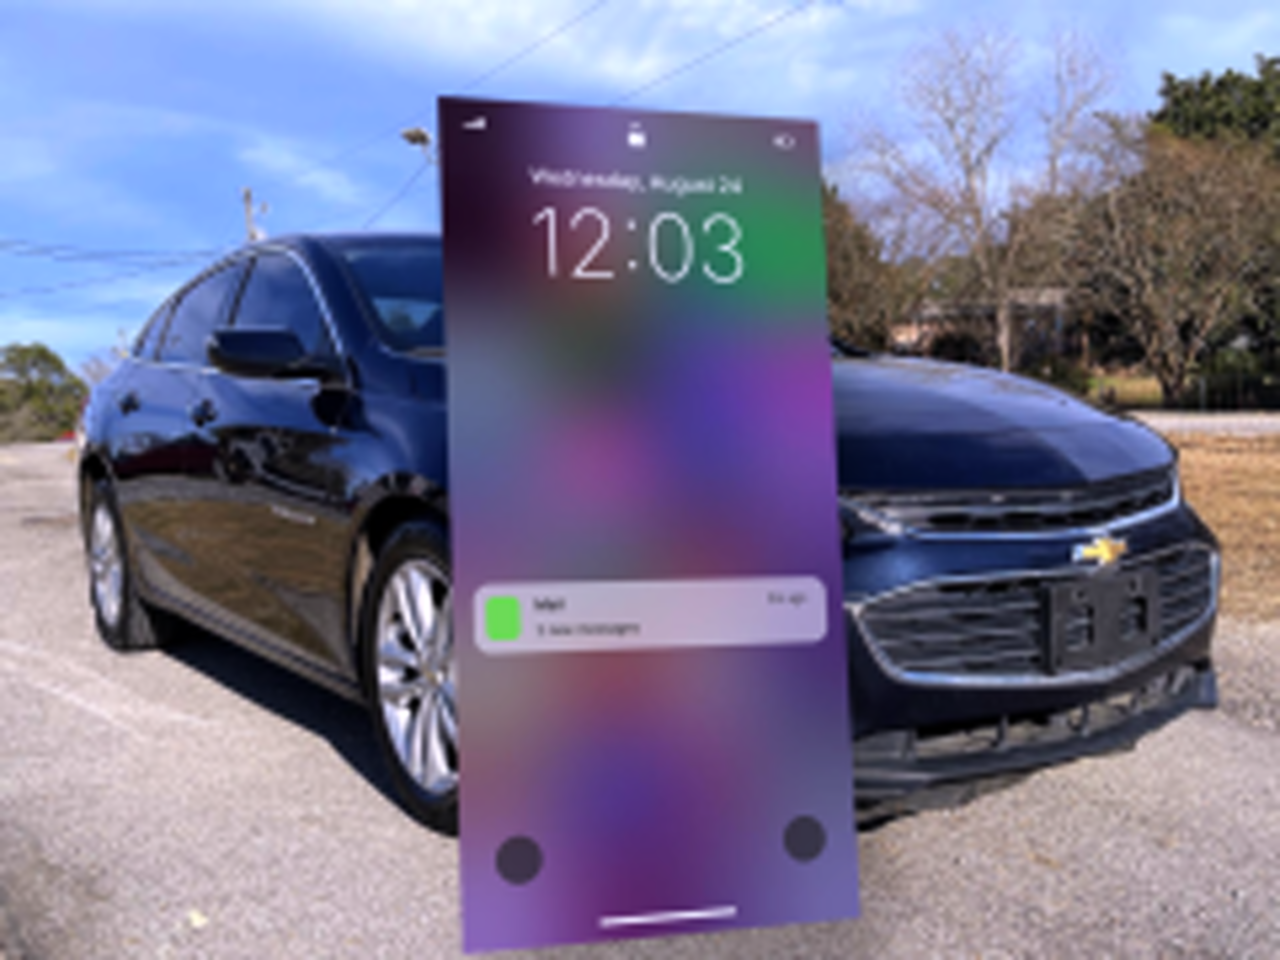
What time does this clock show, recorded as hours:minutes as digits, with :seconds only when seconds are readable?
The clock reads 12:03
